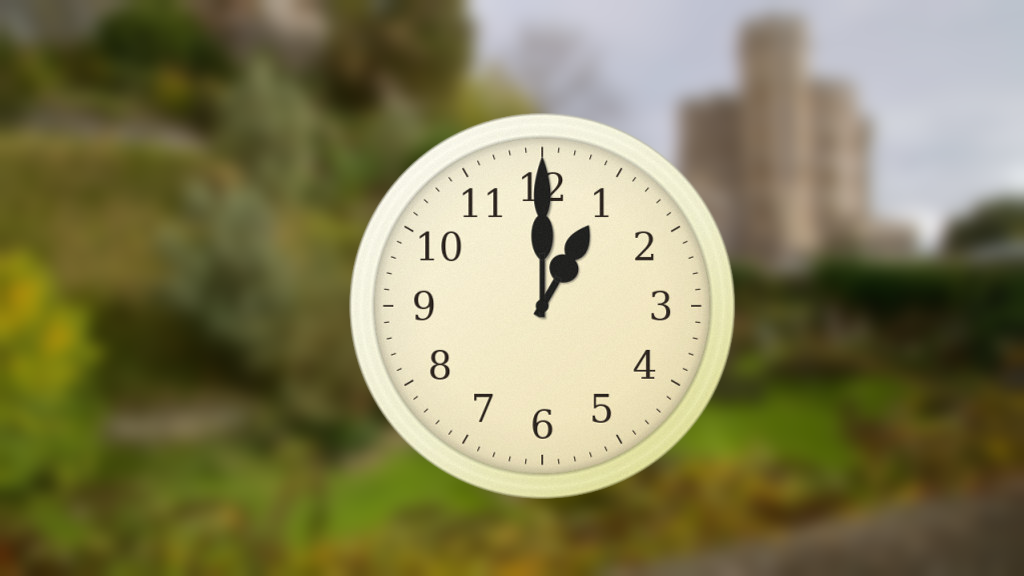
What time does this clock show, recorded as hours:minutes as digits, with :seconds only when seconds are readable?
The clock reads 1:00
